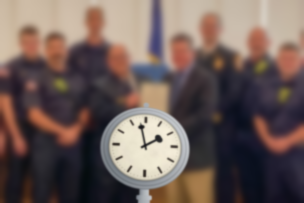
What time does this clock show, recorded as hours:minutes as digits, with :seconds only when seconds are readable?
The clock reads 1:58
